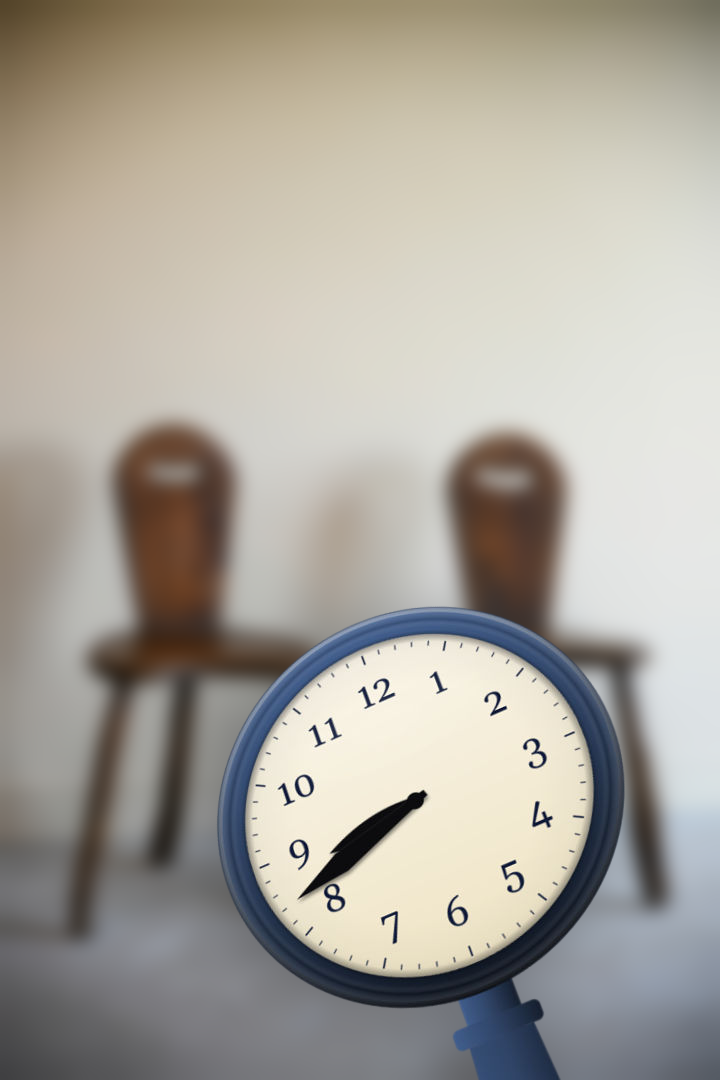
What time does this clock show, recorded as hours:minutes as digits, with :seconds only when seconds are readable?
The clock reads 8:42
